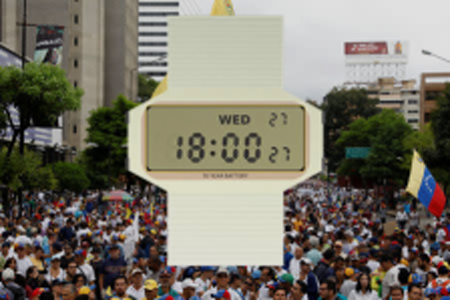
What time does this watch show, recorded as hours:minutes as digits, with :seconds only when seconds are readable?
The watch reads 18:00:27
